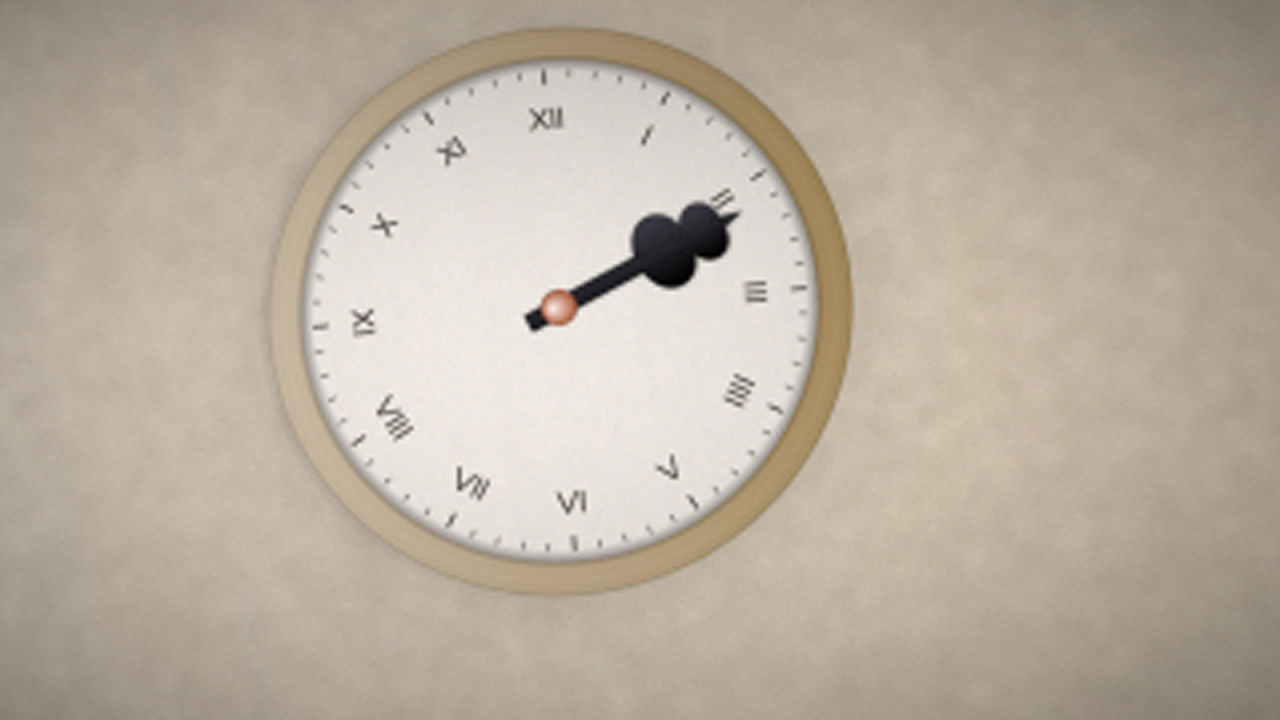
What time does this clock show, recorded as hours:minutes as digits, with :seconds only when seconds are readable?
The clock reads 2:11
